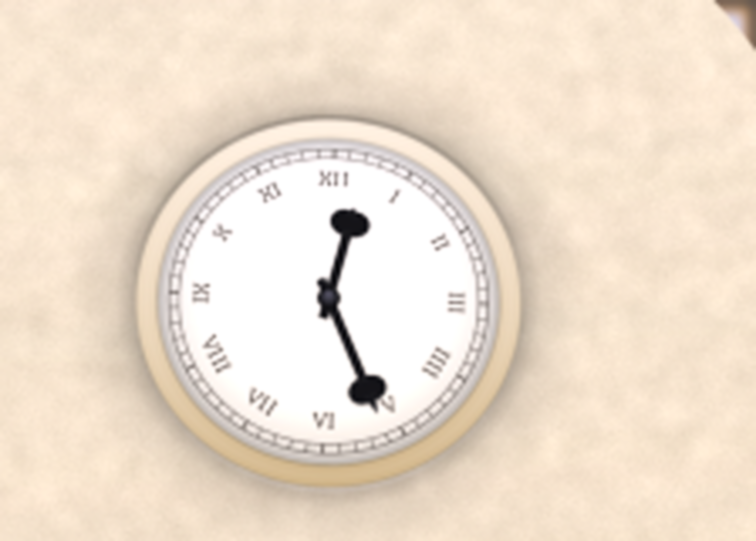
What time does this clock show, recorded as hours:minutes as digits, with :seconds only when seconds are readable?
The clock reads 12:26
